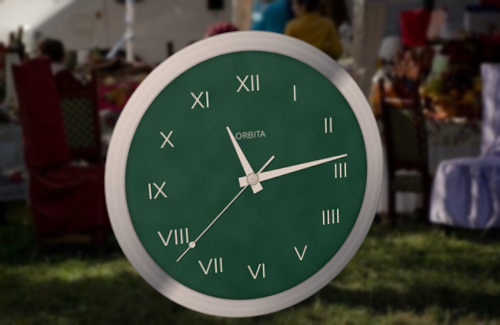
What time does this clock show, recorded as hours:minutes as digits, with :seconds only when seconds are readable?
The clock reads 11:13:38
